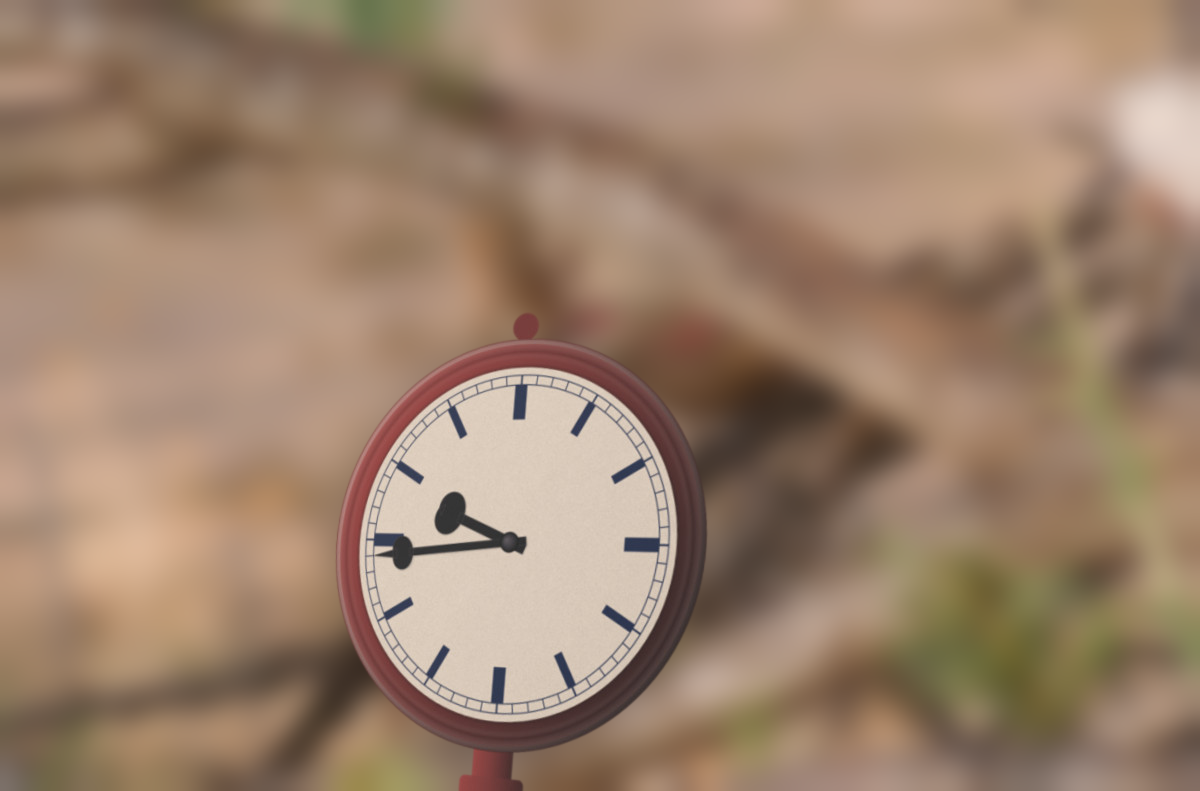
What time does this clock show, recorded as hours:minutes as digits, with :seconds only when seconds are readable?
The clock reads 9:44
